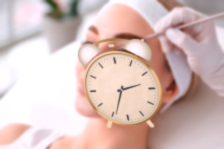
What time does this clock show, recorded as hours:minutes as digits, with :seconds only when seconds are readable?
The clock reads 2:34
